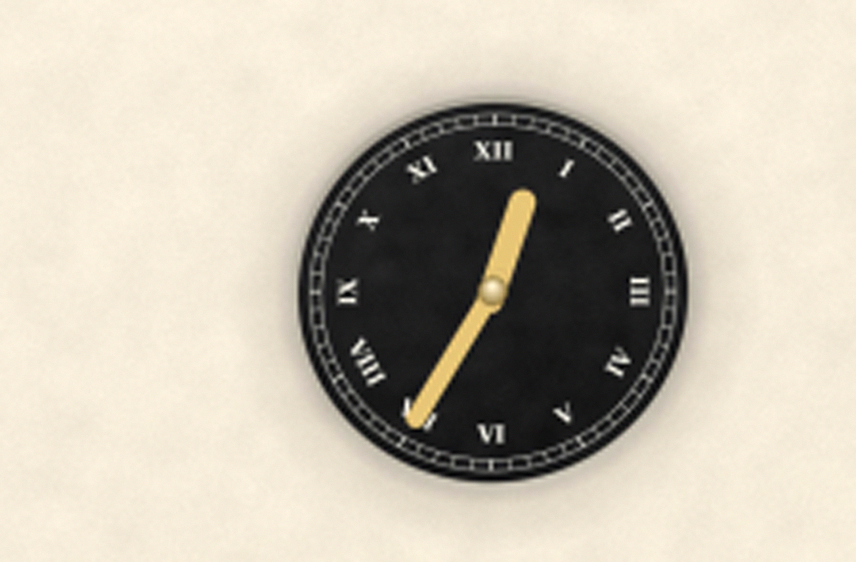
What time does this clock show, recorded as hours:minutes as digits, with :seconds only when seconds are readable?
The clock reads 12:35
